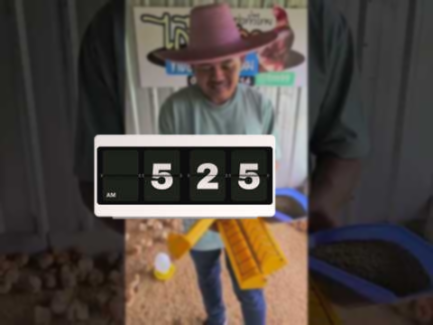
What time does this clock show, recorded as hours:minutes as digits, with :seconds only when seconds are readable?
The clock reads 5:25
